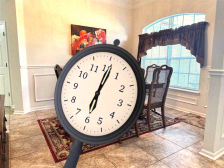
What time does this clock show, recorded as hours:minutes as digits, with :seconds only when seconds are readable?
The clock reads 6:01
